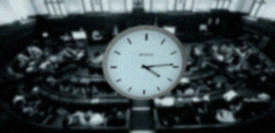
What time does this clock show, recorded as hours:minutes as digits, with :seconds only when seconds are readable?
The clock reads 4:14
